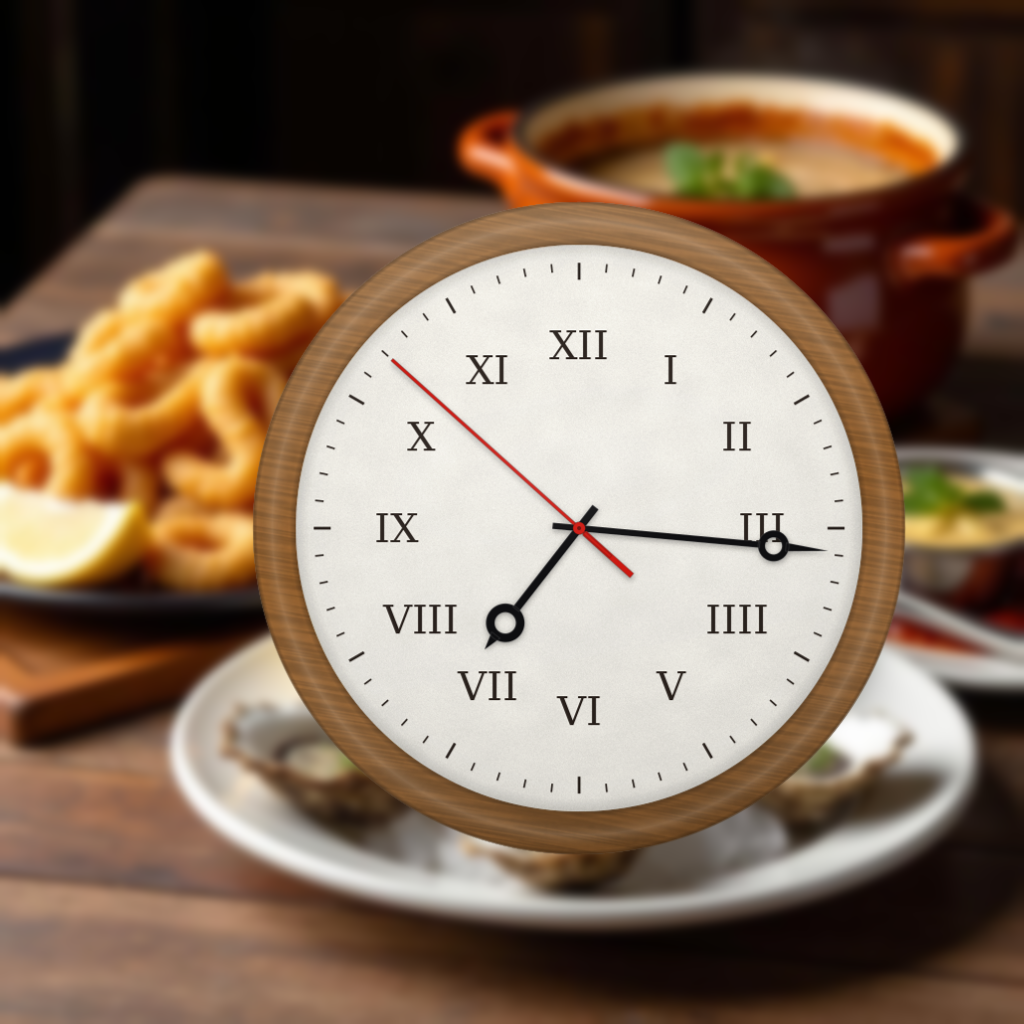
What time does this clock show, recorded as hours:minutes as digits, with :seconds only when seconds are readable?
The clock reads 7:15:52
